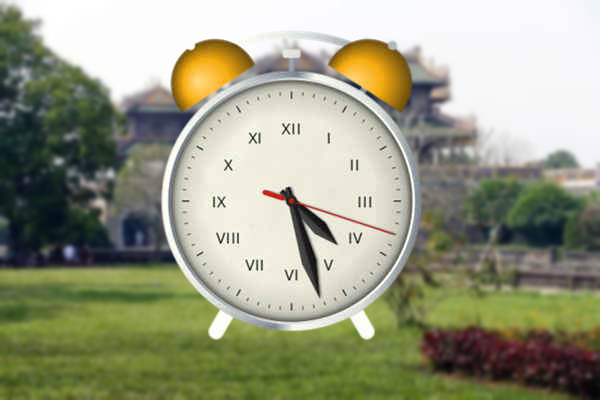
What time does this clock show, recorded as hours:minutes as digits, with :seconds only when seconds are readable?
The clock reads 4:27:18
